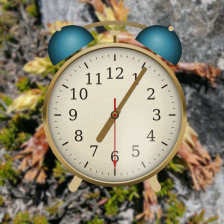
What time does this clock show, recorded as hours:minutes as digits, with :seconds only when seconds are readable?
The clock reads 7:05:30
